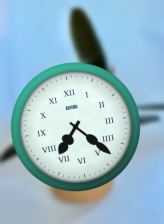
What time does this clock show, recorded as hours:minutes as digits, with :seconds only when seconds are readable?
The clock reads 7:23
